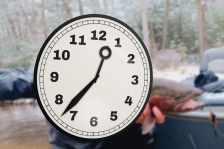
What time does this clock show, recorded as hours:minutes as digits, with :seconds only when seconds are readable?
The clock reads 12:37
